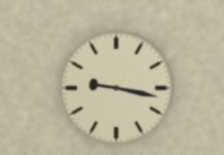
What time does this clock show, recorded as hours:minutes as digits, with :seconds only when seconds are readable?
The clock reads 9:17
